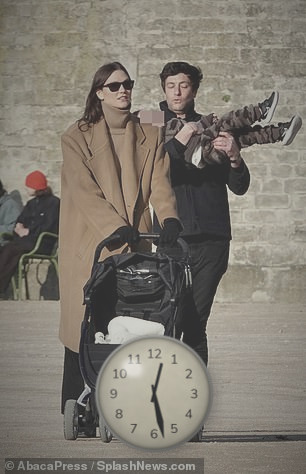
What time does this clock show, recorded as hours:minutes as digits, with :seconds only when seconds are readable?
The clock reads 12:28
